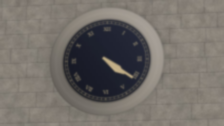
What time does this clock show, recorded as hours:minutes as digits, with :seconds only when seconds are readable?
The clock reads 4:21
